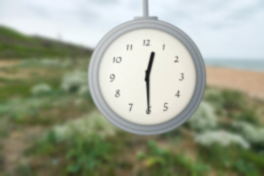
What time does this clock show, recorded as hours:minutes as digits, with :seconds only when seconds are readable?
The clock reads 12:30
